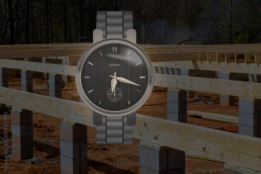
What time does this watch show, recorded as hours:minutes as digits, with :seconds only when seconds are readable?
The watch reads 6:18
